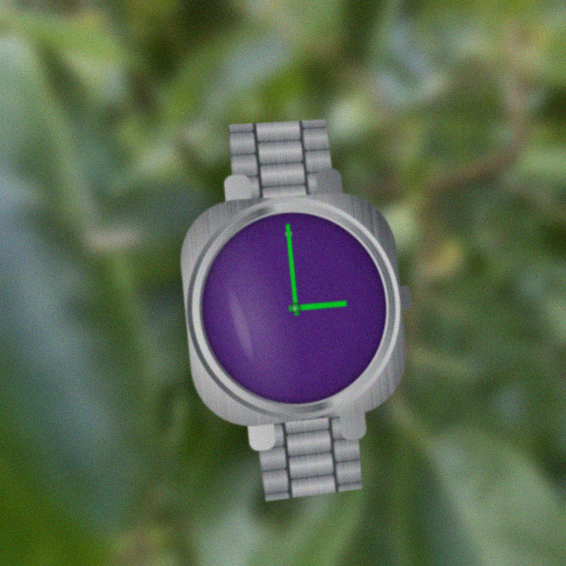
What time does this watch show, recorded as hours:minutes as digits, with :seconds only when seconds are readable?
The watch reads 3:00
